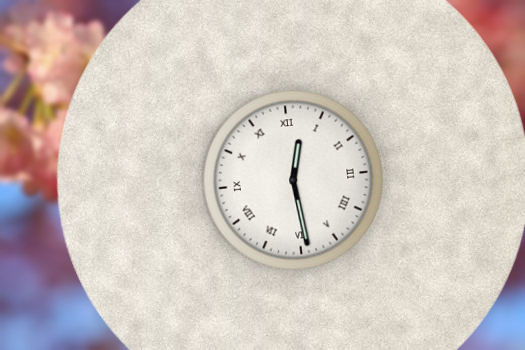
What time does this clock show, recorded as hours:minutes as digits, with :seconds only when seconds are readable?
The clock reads 12:29
